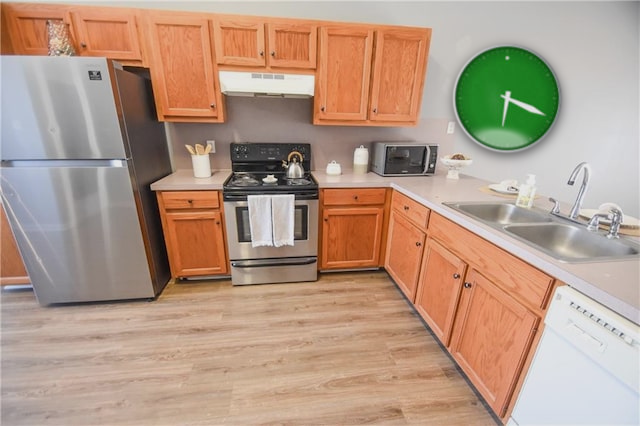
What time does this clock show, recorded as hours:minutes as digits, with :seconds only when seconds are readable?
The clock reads 6:19
